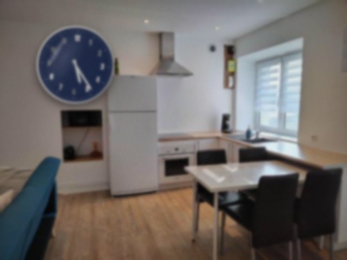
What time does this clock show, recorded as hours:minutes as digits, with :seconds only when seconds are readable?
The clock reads 5:24
